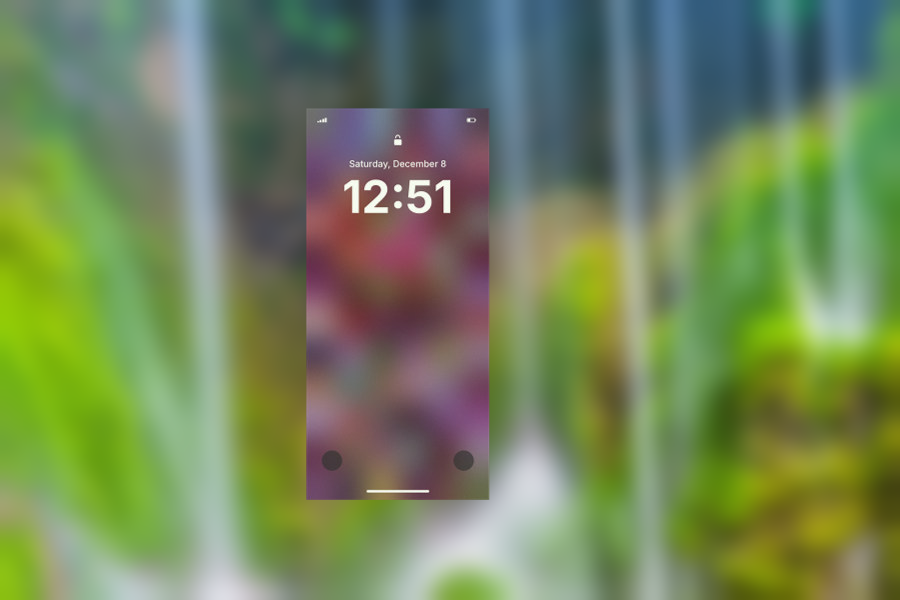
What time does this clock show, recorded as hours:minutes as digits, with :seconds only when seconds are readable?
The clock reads 12:51
